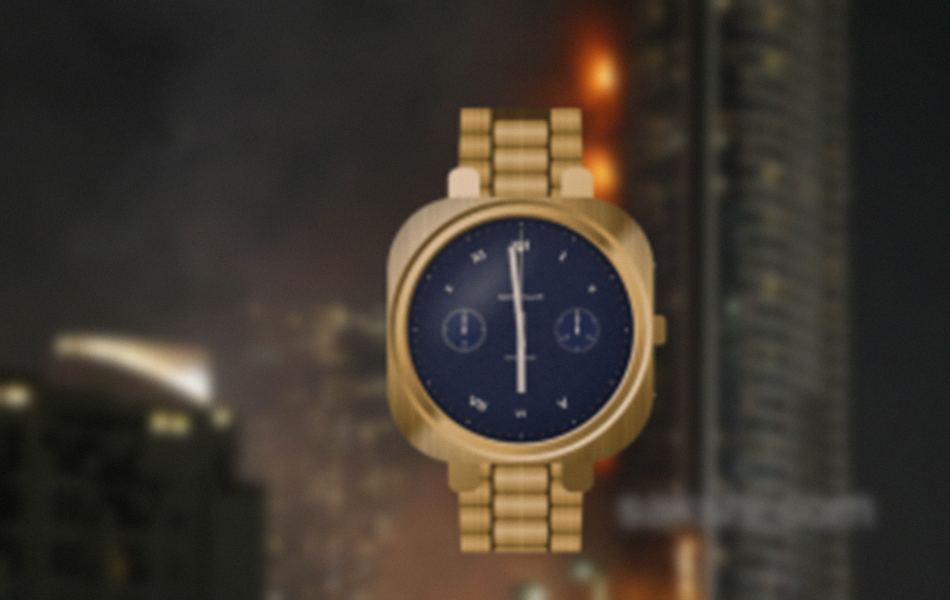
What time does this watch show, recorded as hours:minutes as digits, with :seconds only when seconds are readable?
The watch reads 5:59
